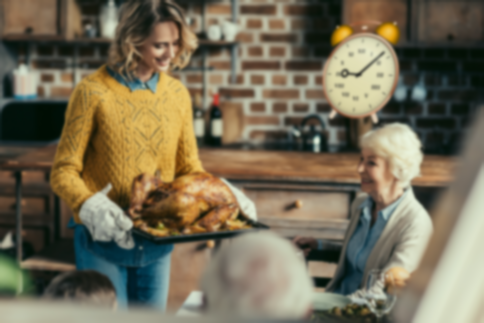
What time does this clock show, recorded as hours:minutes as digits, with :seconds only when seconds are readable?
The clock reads 9:08
